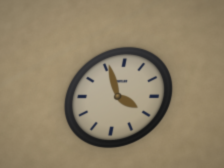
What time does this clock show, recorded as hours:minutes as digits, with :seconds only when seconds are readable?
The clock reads 3:56
